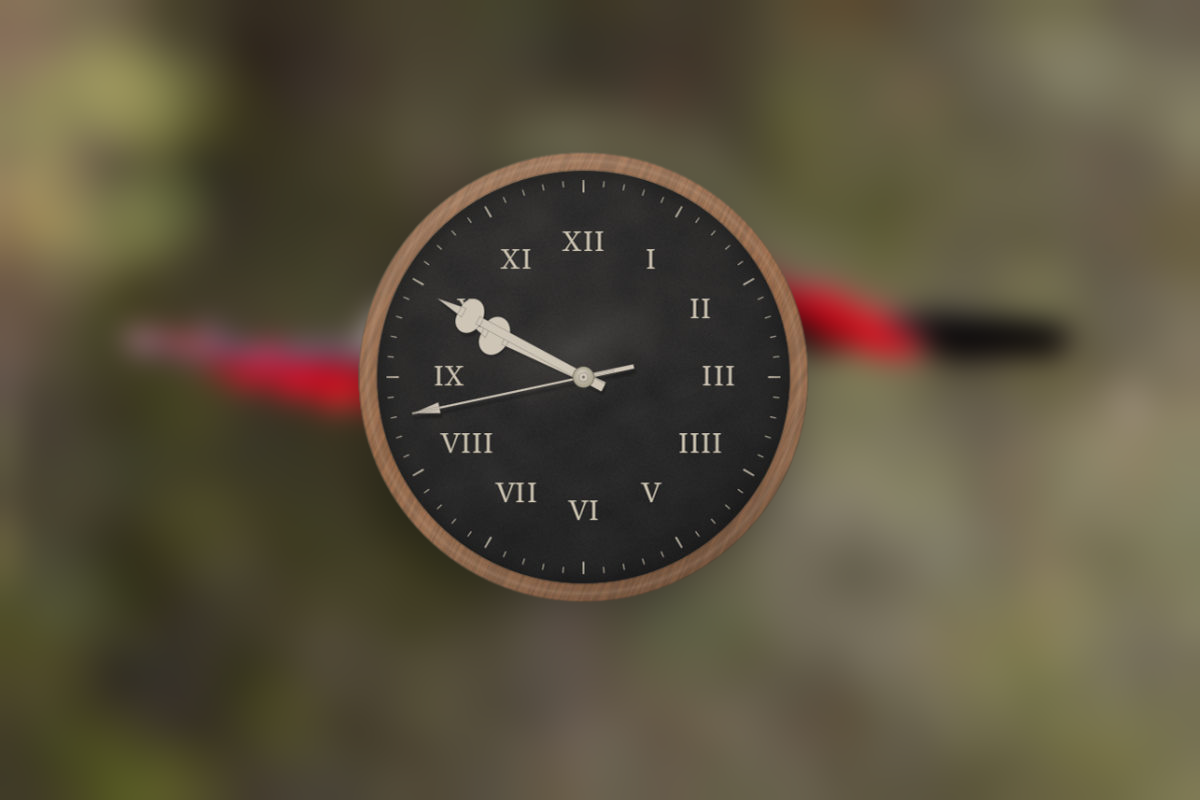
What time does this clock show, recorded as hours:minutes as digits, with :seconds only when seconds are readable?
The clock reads 9:49:43
